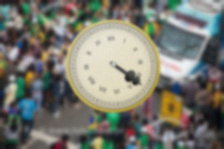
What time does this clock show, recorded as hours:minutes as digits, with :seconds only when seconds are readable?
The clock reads 4:22
